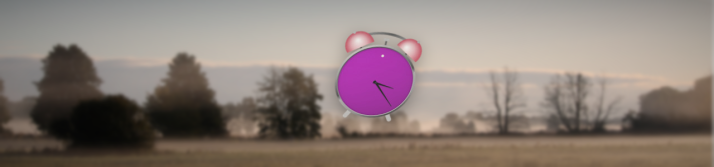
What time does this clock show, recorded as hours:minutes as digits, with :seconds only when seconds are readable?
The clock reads 3:23
